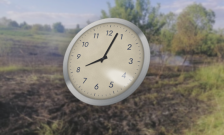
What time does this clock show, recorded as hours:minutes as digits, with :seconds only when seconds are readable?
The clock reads 8:03
